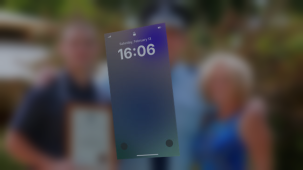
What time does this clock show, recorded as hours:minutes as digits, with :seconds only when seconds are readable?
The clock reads 16:06
